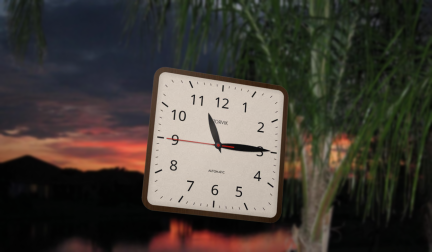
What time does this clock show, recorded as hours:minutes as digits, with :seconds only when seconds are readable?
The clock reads 11:14:45
